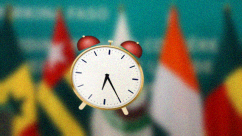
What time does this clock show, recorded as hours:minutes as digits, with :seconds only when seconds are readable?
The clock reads 6:25
